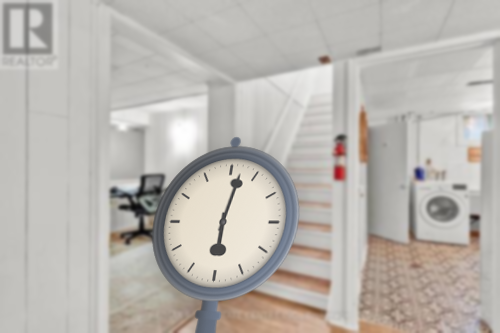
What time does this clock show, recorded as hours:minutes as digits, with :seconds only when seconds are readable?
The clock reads 6:02
